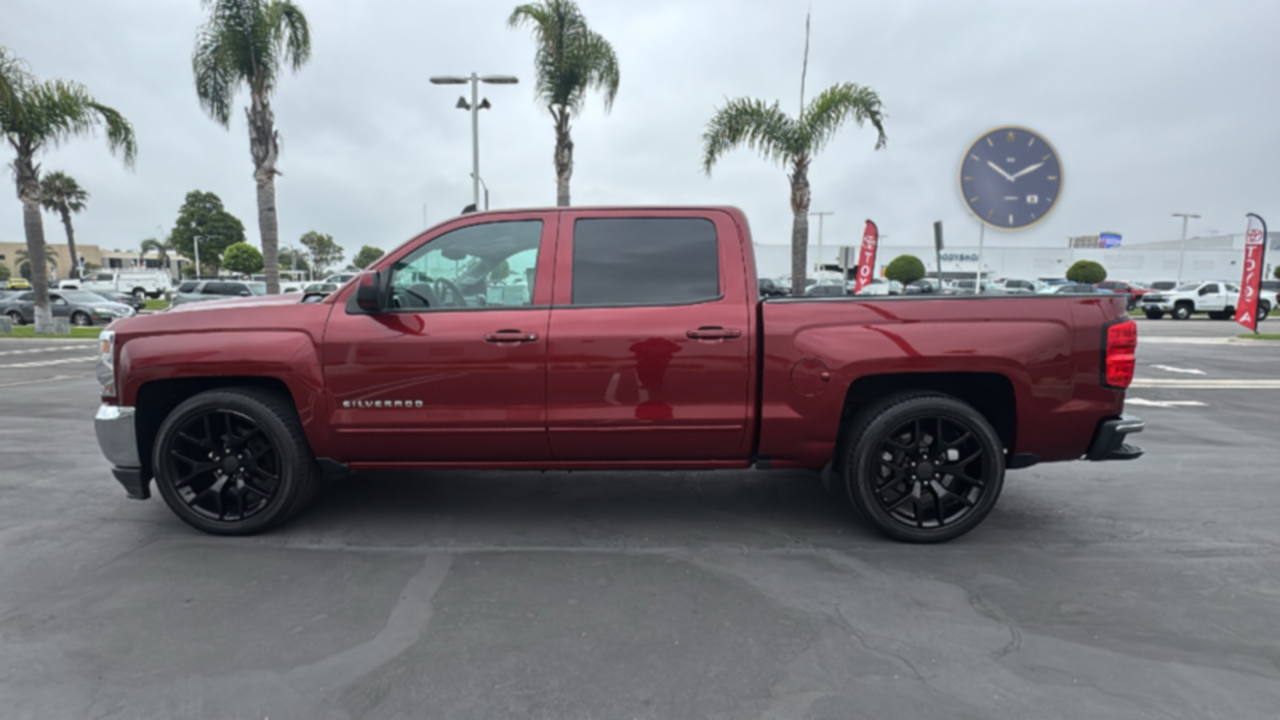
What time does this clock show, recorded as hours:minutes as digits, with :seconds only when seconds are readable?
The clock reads 10:11
